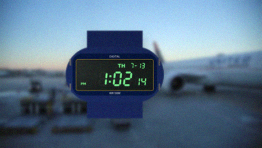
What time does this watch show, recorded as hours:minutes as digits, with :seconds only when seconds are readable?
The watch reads 1:02:14
